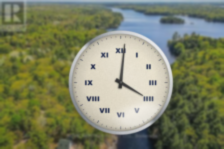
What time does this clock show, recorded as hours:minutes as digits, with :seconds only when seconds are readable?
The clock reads 4:01
